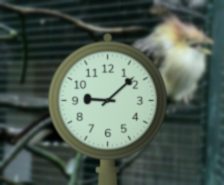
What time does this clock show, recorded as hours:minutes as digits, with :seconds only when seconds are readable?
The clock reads 9:08
